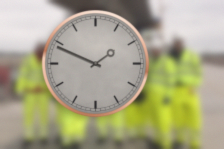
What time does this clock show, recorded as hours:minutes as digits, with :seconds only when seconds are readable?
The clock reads 1:49
